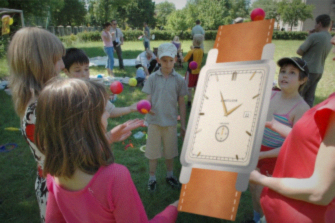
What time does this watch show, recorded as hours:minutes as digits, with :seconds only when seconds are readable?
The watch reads 1:55
